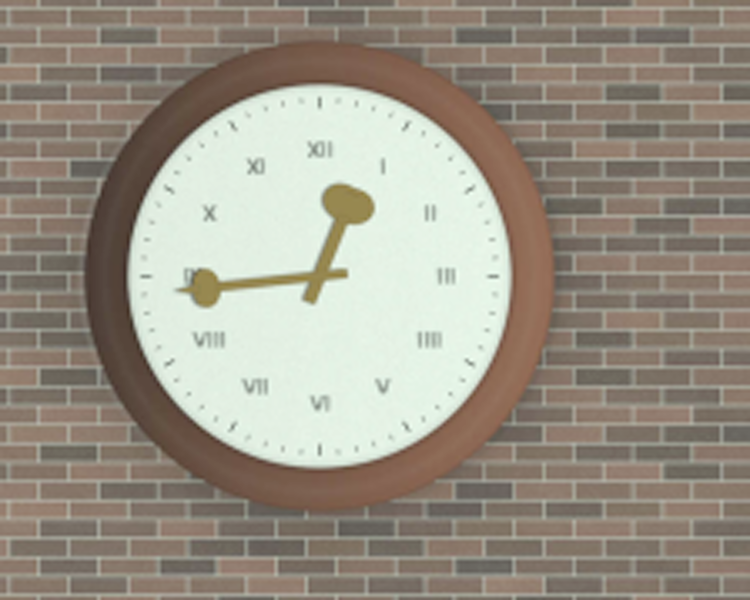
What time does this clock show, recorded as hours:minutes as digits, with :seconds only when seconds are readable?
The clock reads 12:44
